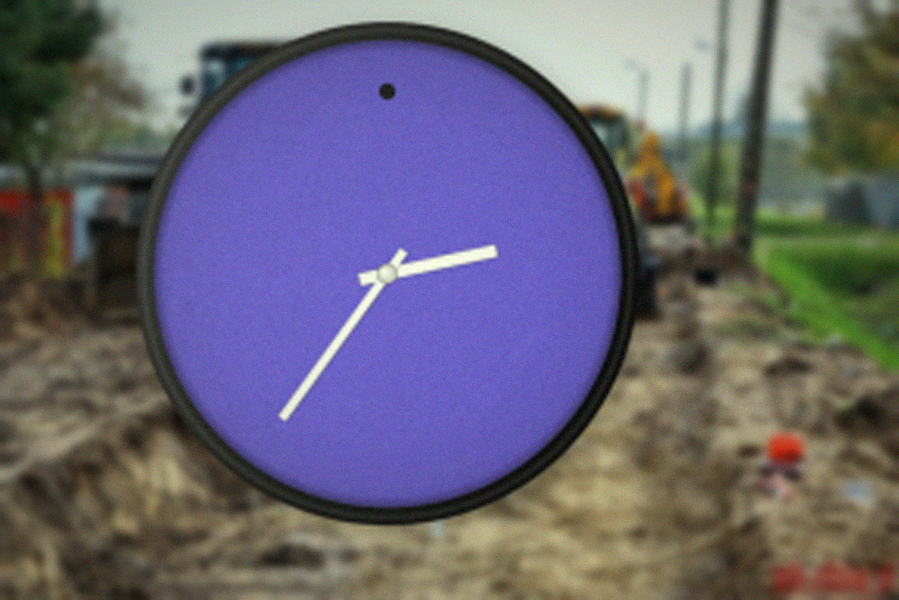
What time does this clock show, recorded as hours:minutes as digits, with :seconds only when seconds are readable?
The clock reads 2:36
